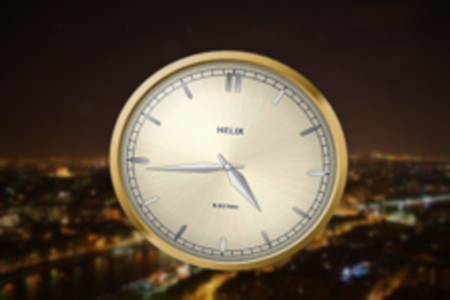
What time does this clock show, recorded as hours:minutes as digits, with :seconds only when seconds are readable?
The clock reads 4:44
